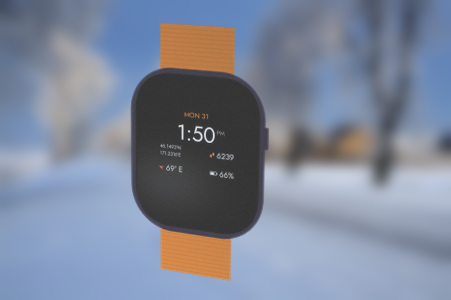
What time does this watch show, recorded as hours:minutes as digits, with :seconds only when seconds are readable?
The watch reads 1:50
